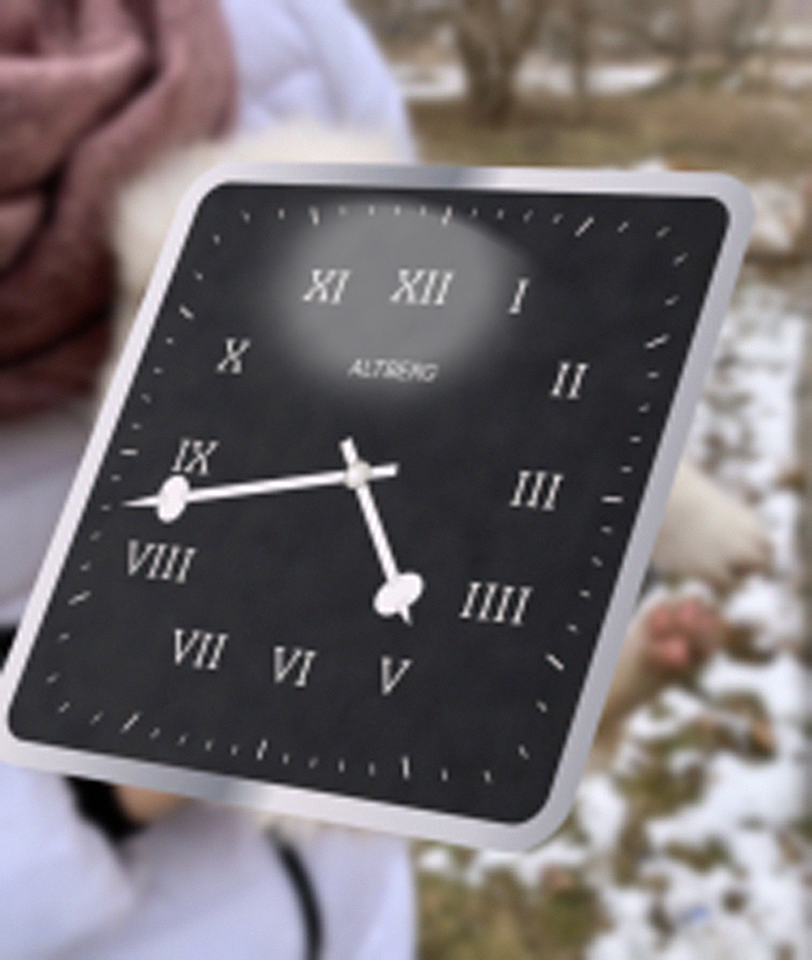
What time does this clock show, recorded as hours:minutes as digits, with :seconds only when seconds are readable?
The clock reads 4:43
